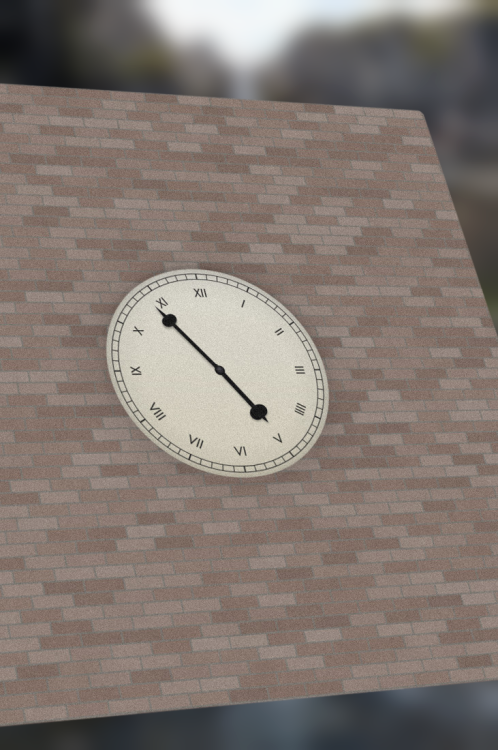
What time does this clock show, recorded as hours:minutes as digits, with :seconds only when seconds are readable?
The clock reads 4:54
